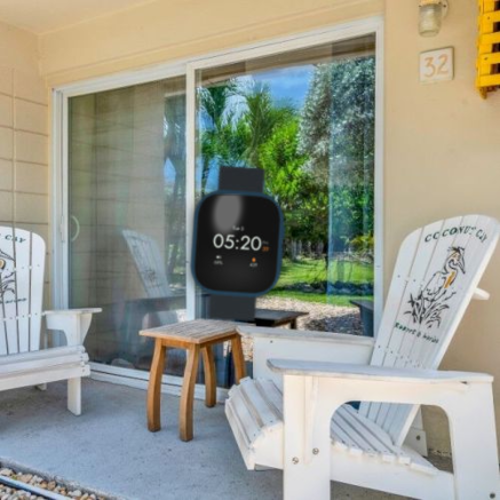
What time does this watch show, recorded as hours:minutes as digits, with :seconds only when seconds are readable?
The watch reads 5:20
